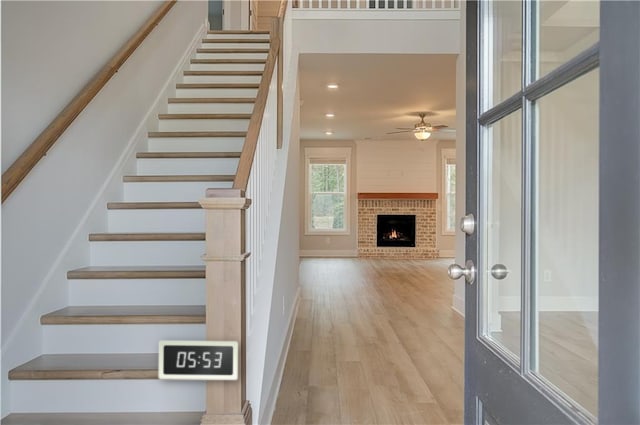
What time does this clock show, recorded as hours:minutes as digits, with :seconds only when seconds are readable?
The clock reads 5:53
